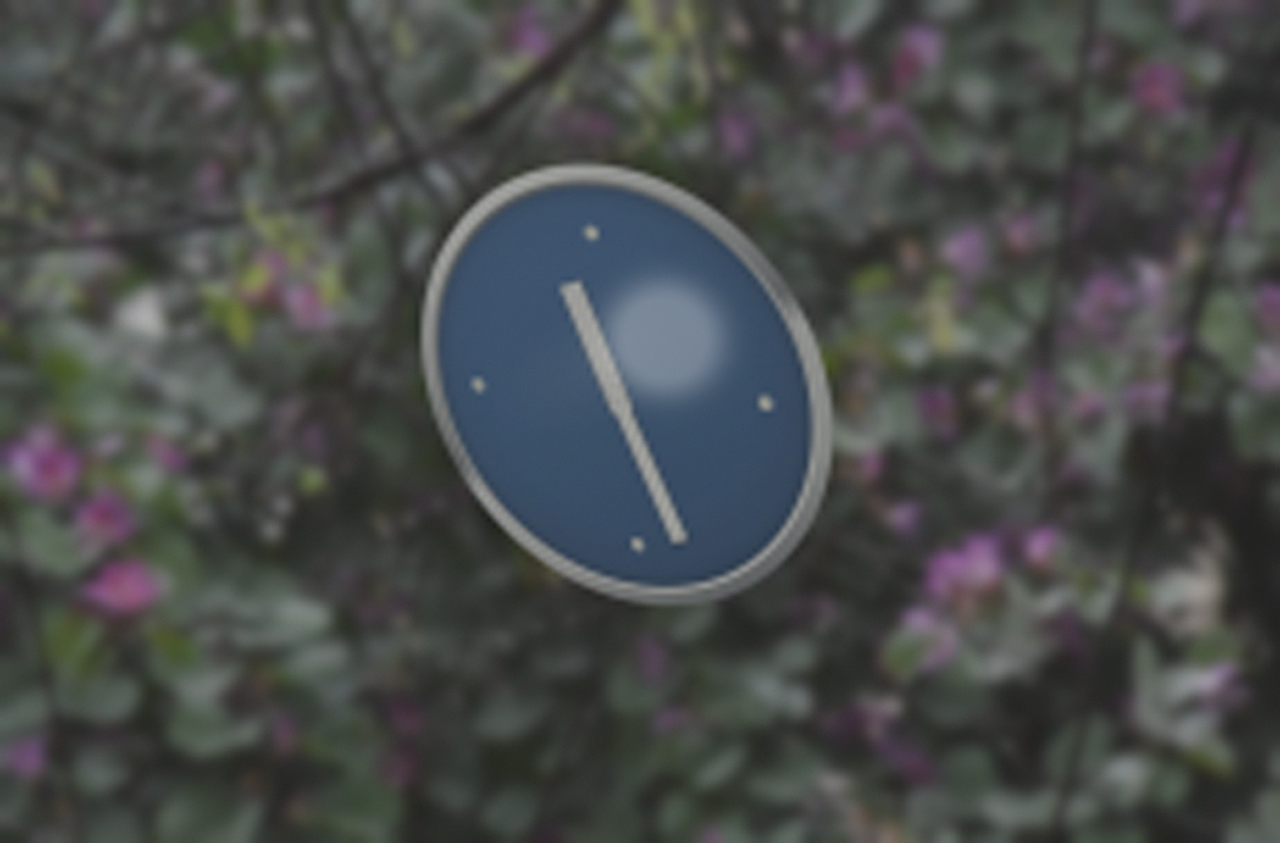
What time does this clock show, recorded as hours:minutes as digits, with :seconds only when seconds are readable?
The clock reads 11:27
